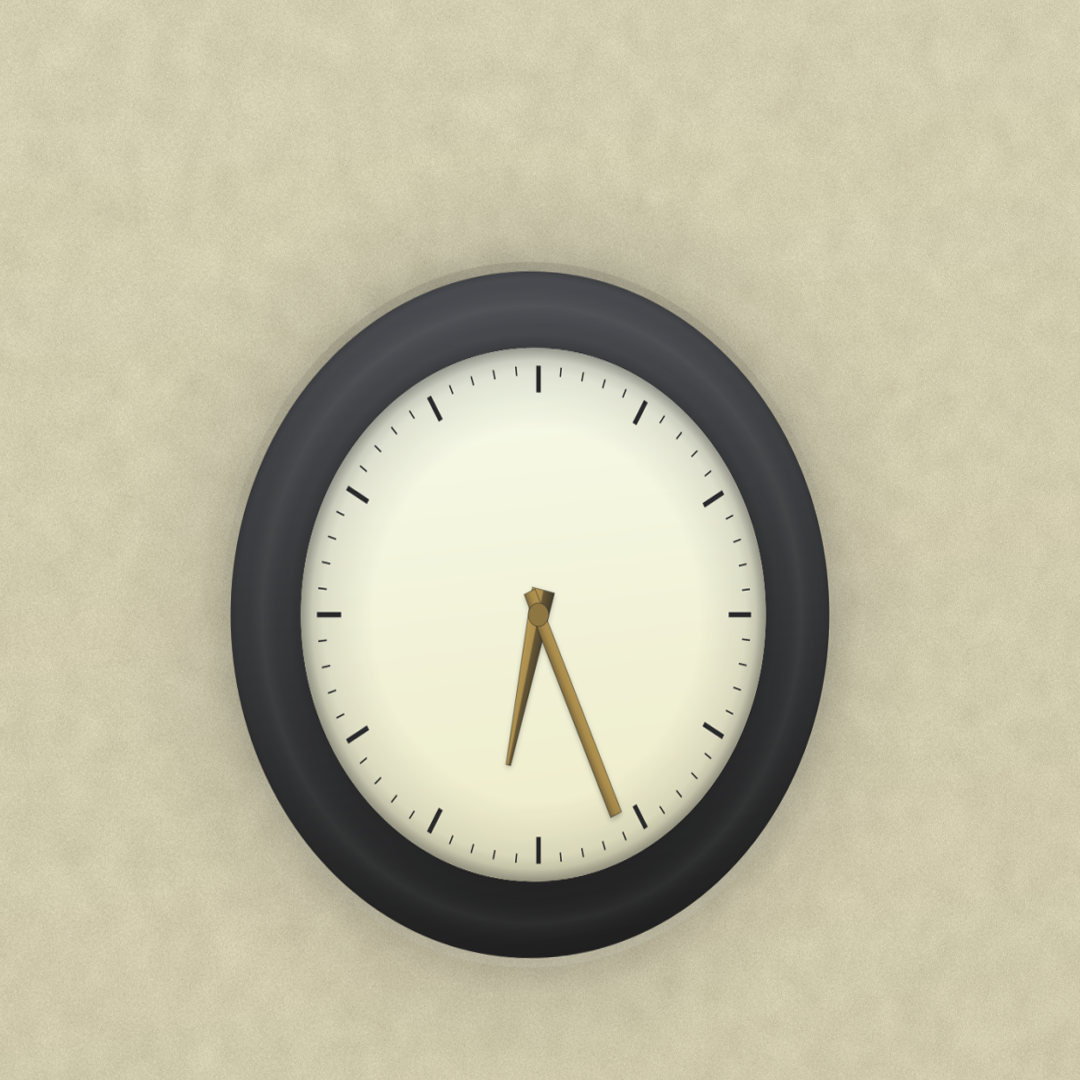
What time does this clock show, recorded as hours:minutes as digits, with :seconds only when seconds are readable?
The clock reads 6:26
